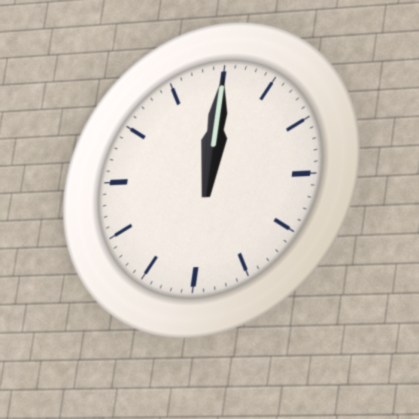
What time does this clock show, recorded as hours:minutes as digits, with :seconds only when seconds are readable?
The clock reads 12:00
